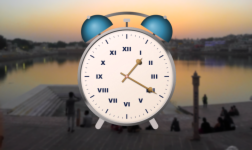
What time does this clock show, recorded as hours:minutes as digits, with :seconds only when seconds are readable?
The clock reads 1:20
